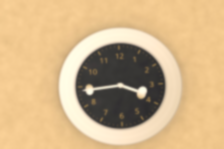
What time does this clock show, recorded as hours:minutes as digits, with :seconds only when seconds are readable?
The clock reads 3:44
